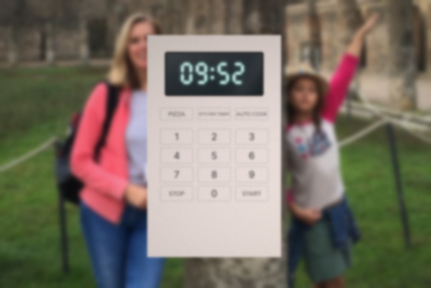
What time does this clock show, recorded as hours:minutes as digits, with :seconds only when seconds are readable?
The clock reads 9:52
